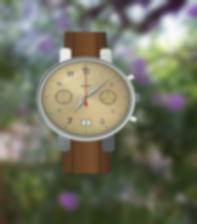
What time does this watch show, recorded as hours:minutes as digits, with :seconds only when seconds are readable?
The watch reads 7:08
